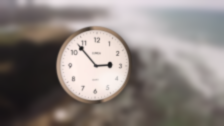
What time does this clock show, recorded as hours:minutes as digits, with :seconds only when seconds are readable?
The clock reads 2:53
